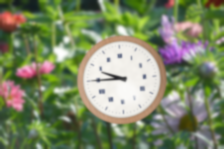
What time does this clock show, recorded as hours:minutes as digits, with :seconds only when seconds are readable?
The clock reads 9:45
